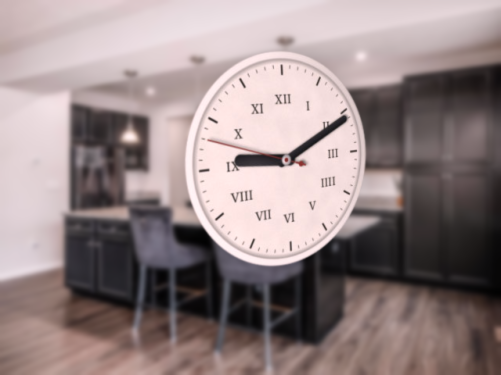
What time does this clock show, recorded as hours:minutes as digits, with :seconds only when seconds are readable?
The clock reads 9:10:48
